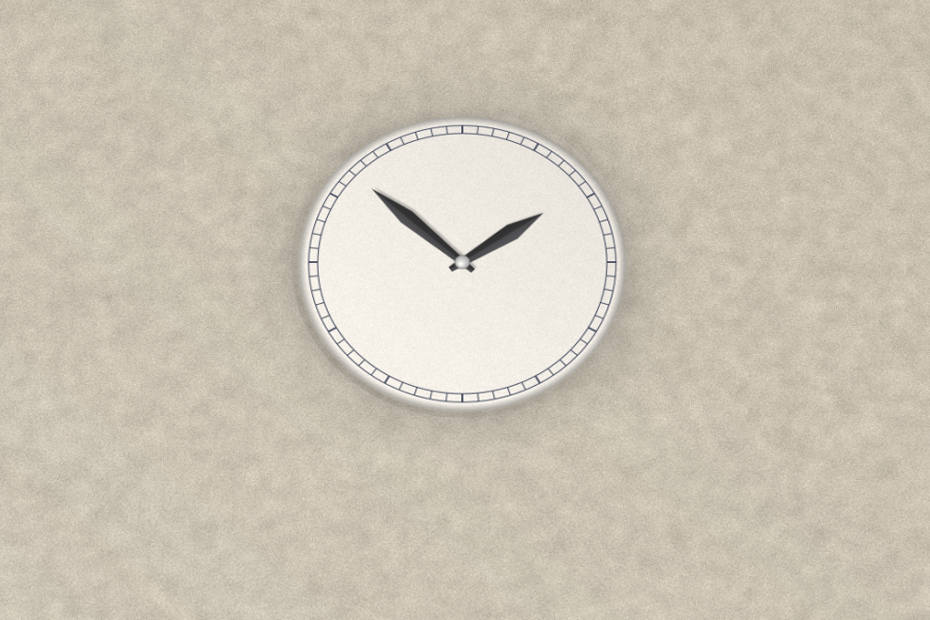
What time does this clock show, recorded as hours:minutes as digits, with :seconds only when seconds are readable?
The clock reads 1:52
